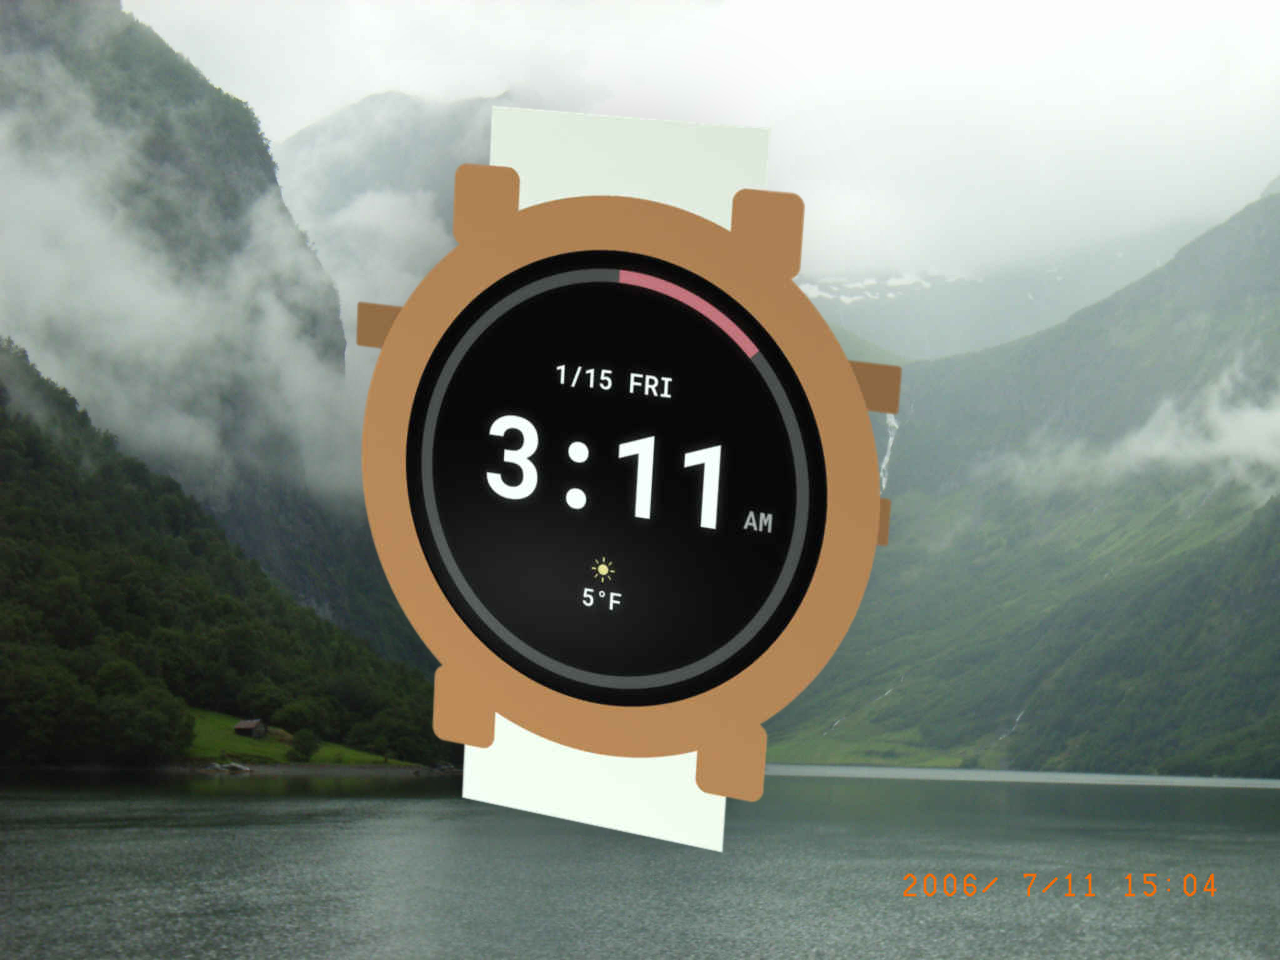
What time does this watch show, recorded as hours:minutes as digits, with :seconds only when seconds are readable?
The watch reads 3:11
